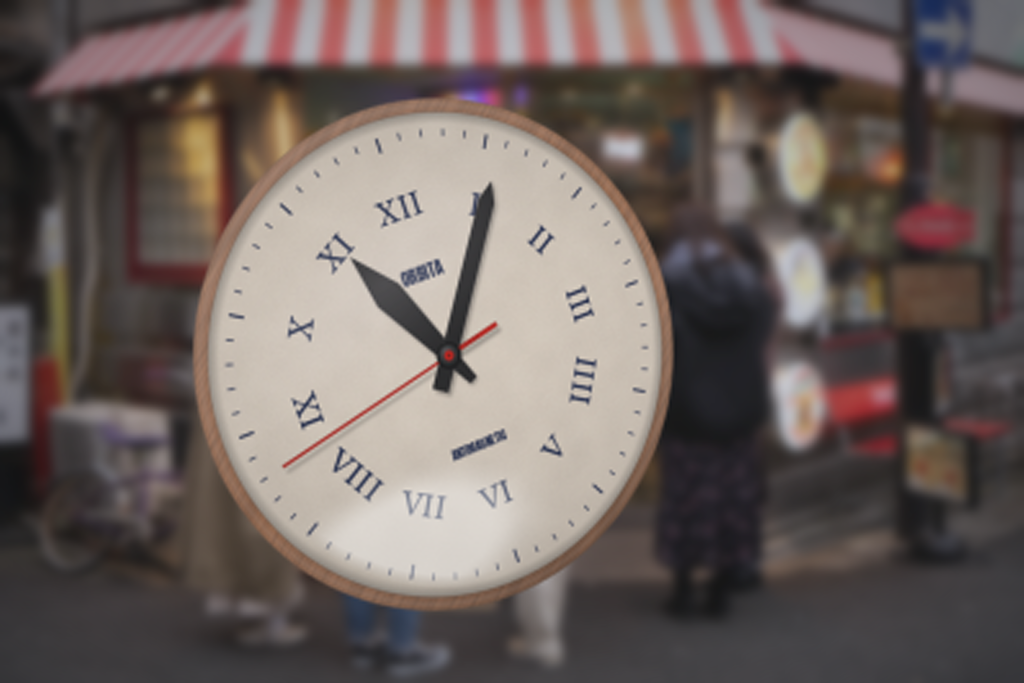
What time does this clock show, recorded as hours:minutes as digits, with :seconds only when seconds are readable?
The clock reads 11:05:43
